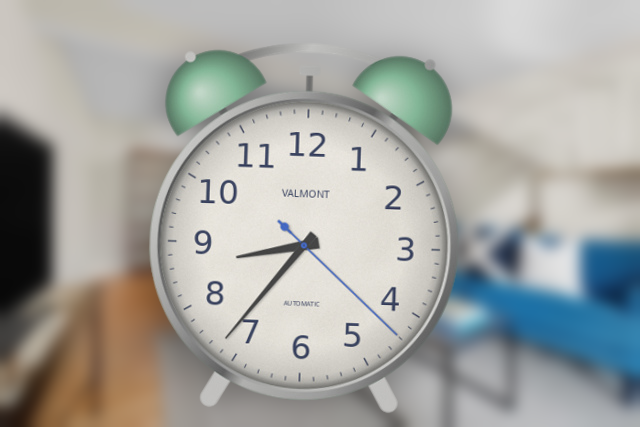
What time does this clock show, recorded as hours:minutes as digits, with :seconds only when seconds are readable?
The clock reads 8:36:22
